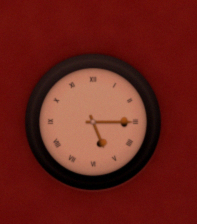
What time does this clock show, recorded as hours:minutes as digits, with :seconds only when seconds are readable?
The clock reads 5:15
